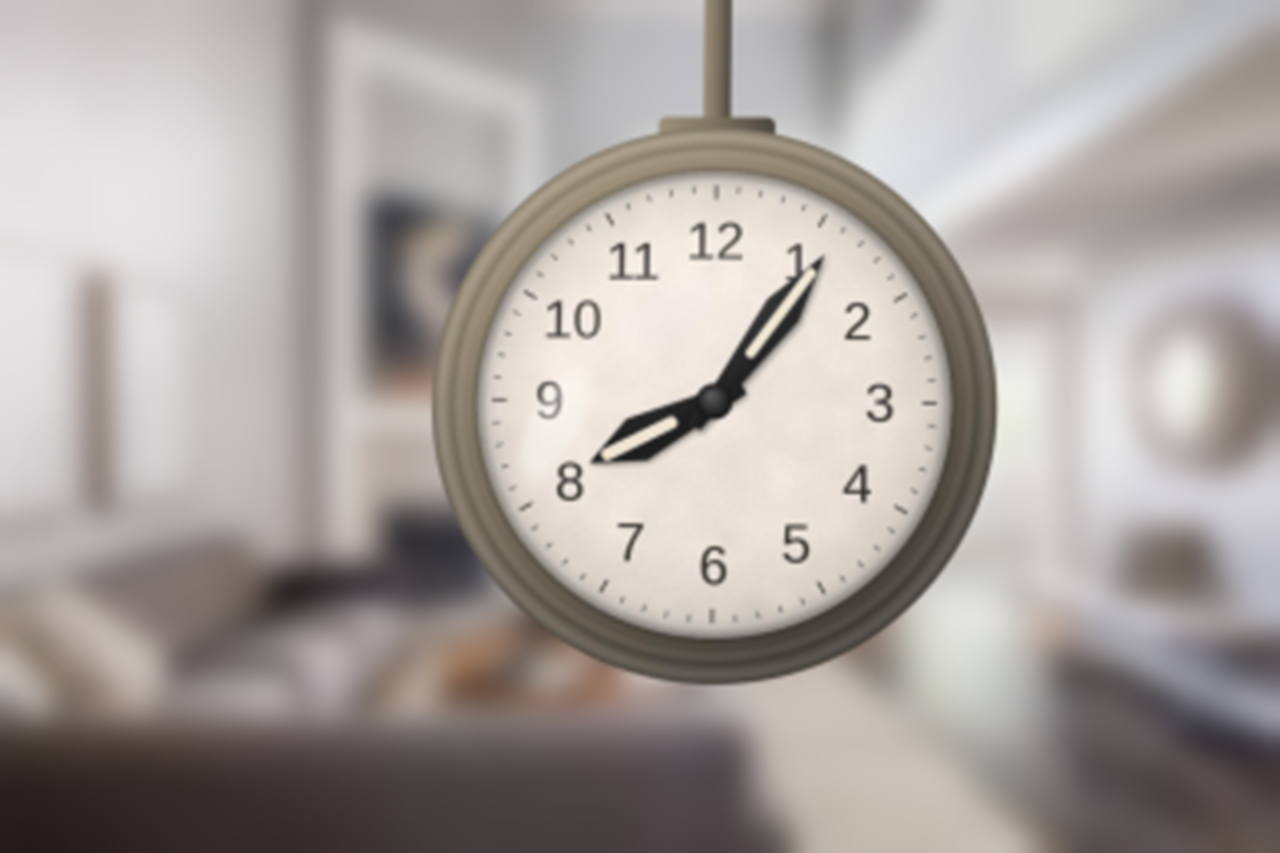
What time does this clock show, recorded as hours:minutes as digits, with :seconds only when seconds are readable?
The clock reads 8:06
